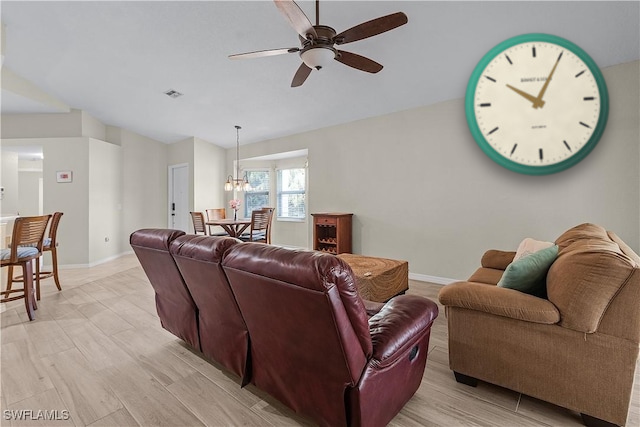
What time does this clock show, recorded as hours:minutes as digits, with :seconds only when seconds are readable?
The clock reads 10:05
